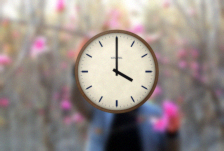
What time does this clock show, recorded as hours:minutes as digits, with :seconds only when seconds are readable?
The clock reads 4:00
